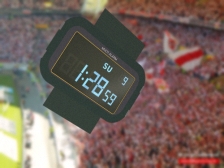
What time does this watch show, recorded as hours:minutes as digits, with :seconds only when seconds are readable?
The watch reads 1:28:59
